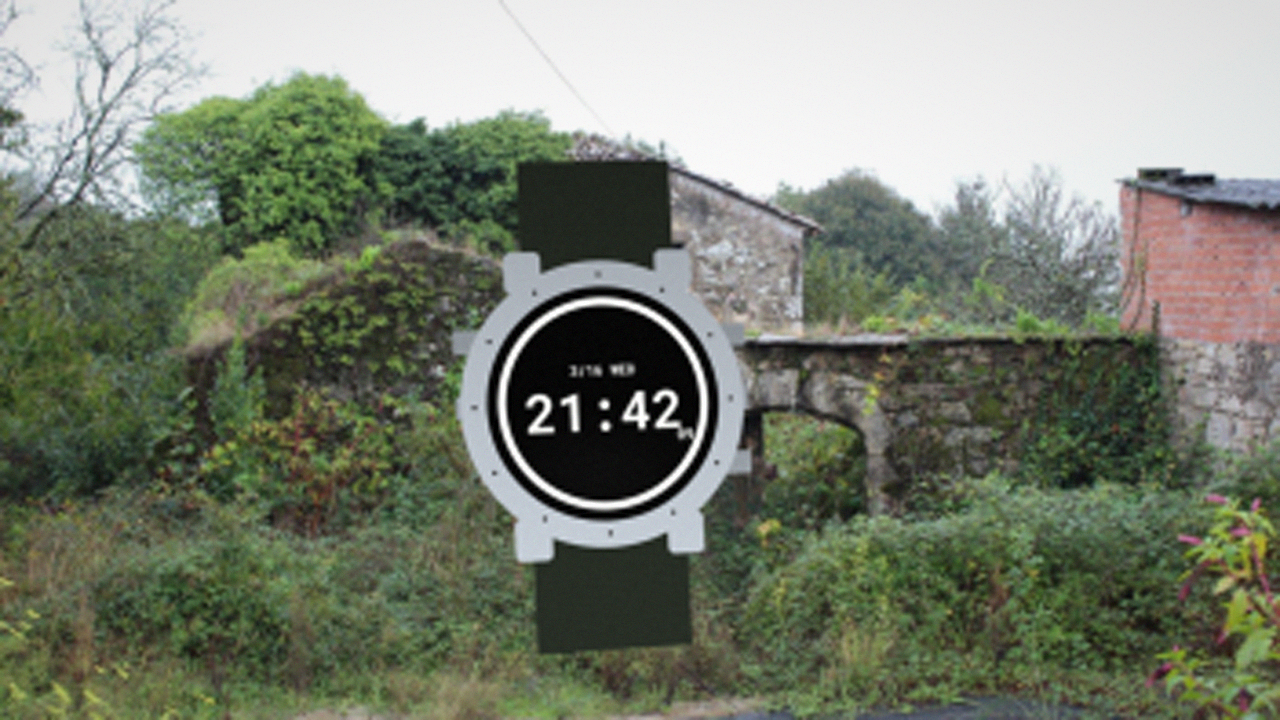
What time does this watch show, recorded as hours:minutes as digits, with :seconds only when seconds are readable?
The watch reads 21:42
